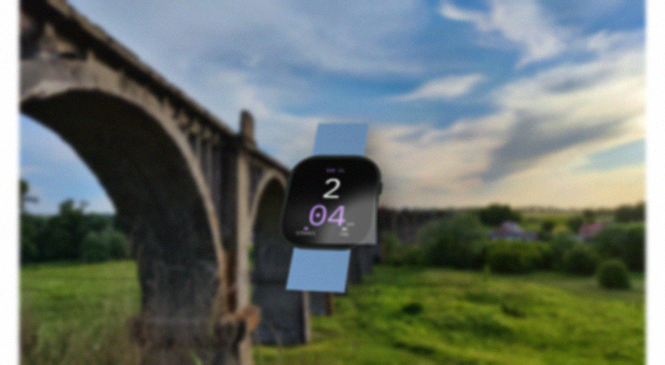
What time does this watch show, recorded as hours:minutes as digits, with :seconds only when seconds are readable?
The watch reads 2:04
